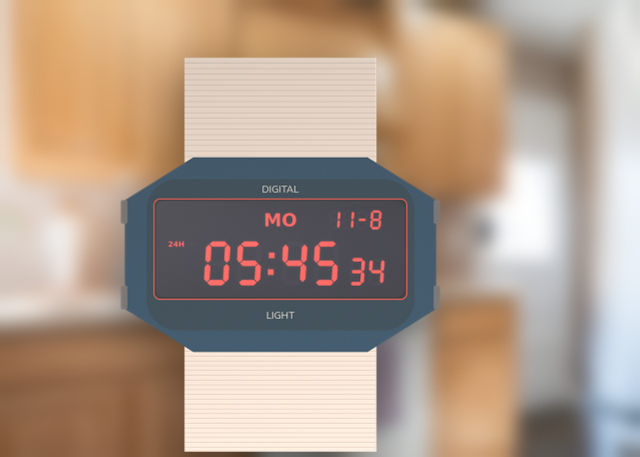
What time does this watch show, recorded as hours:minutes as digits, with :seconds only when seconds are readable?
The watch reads 5:45:34
